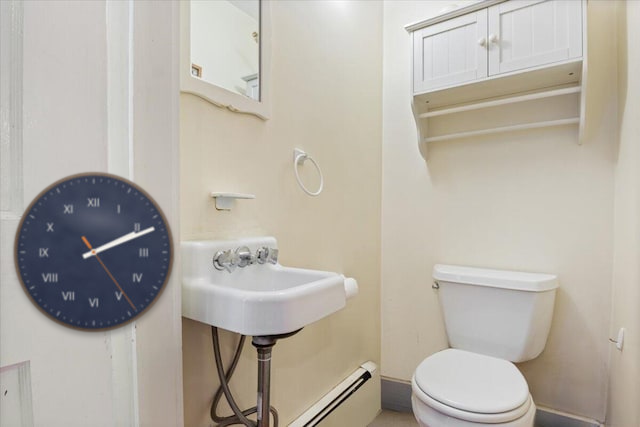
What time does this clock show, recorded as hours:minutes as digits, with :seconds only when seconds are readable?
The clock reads 2:11:24
